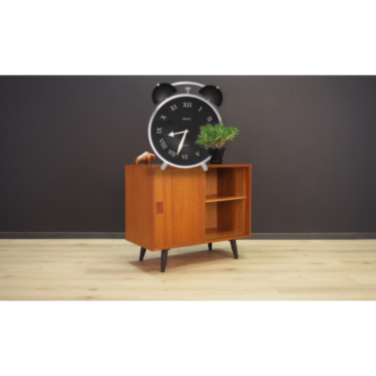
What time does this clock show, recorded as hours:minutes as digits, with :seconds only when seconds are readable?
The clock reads 8:33
